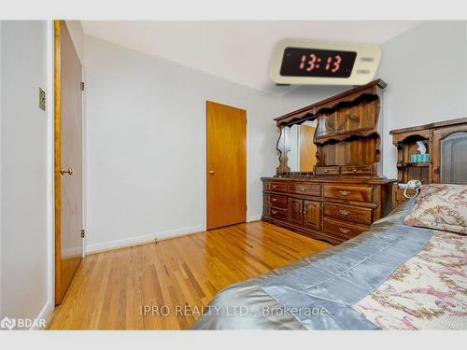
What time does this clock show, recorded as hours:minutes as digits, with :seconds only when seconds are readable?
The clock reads 13:13
